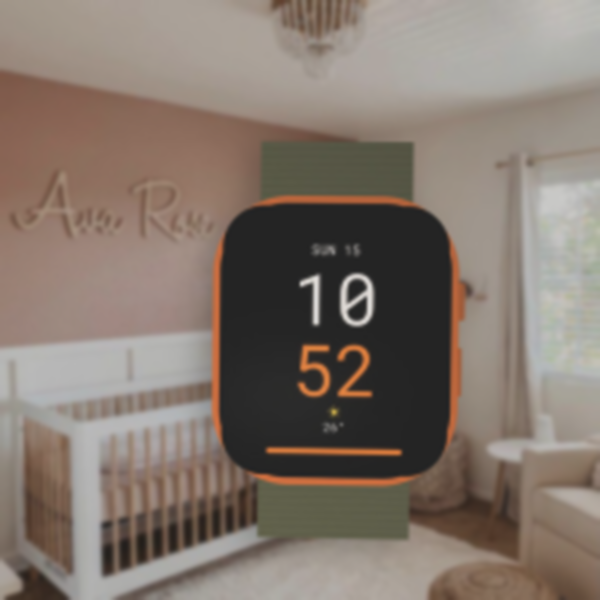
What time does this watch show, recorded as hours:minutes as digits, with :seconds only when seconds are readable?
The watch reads 10:52
